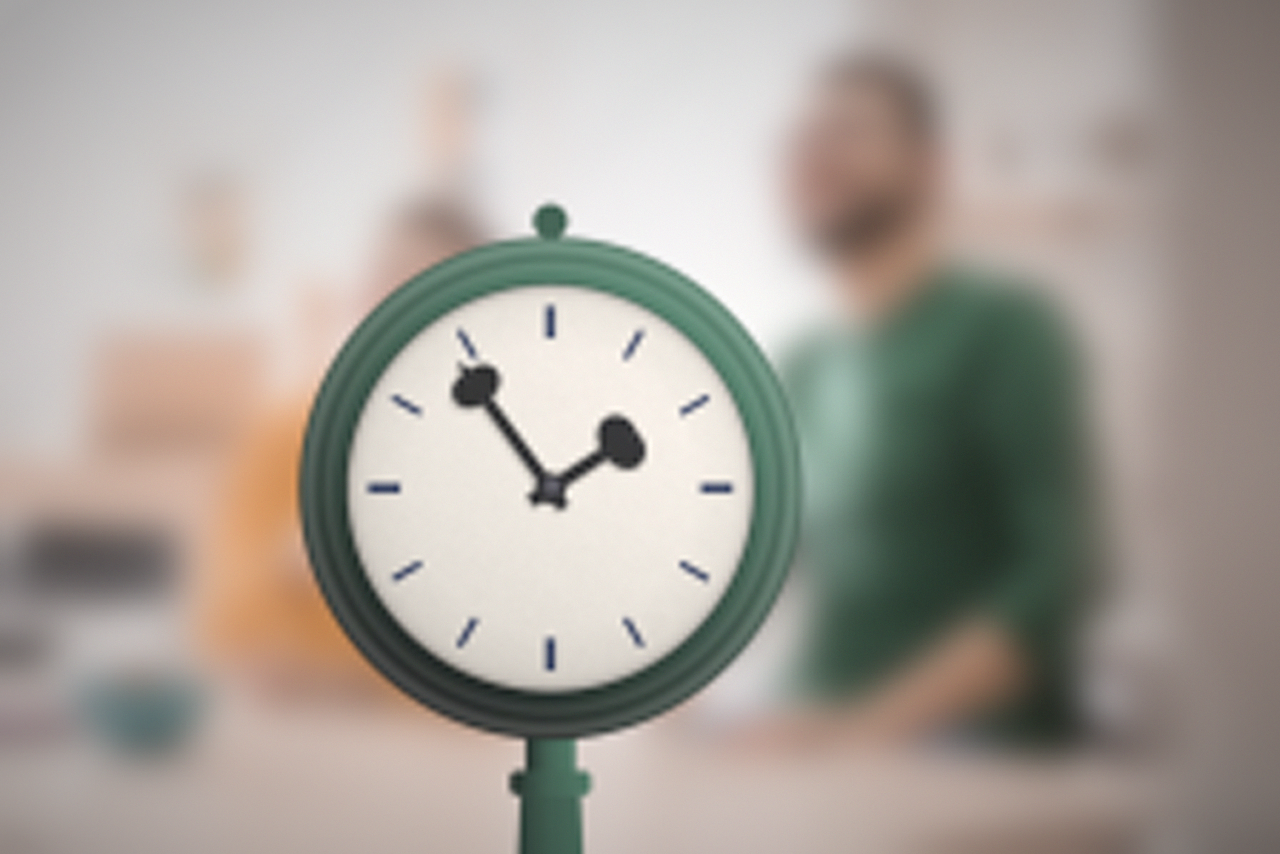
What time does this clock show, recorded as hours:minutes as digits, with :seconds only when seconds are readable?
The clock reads 1:54
